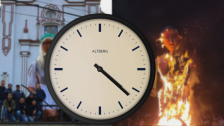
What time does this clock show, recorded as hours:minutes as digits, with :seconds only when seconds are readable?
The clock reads 4:22
